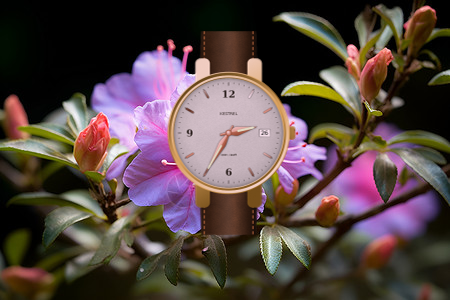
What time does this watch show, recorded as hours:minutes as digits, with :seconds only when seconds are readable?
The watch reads 2:35
